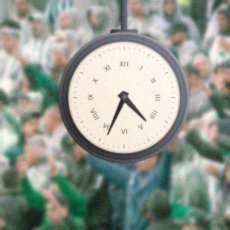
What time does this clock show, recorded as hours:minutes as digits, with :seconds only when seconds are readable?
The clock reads 4:34
